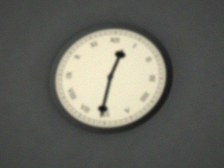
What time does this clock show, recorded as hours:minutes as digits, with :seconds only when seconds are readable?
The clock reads 12:31
